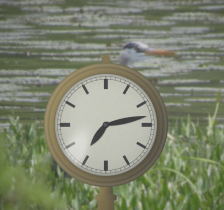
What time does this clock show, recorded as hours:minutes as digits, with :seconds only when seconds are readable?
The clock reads 7:13
